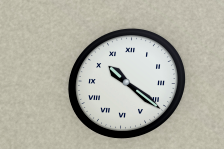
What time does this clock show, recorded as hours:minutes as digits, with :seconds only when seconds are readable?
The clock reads 10:21
